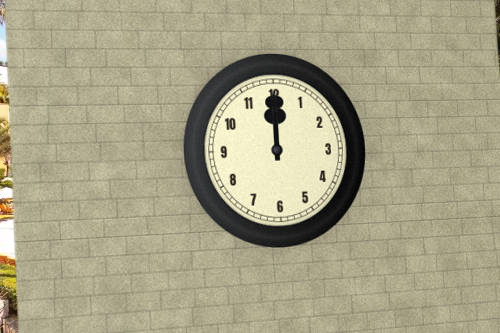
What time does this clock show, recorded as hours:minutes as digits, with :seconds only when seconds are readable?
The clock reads 12:00
